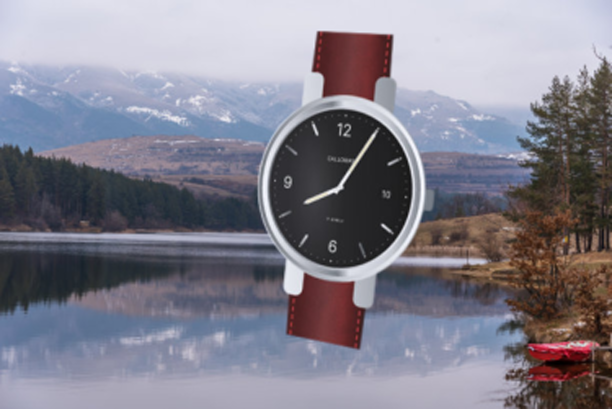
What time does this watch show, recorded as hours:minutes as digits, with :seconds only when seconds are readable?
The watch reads 8:05
